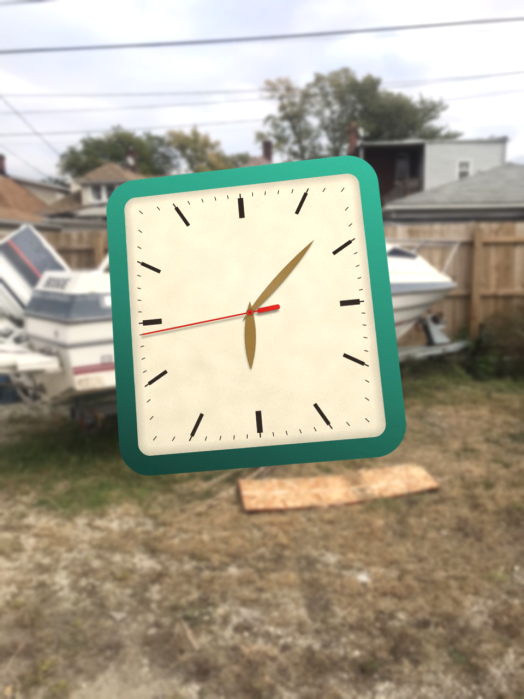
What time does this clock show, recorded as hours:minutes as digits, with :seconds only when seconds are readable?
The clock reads 6:07:44
